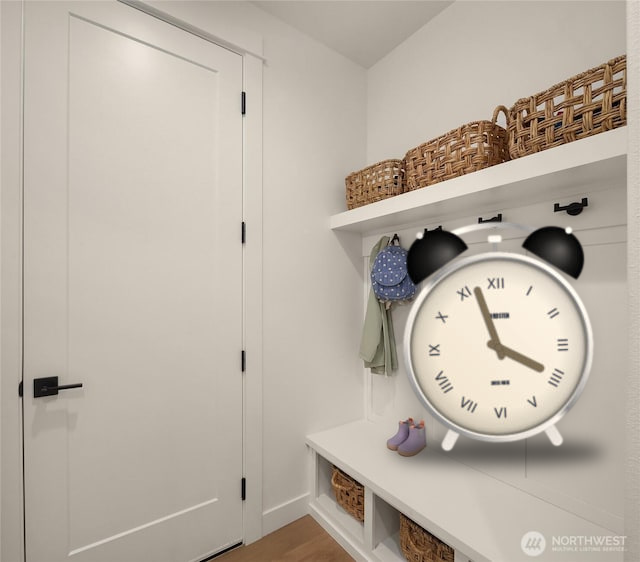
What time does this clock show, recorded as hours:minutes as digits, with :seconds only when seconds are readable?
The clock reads 3:57
